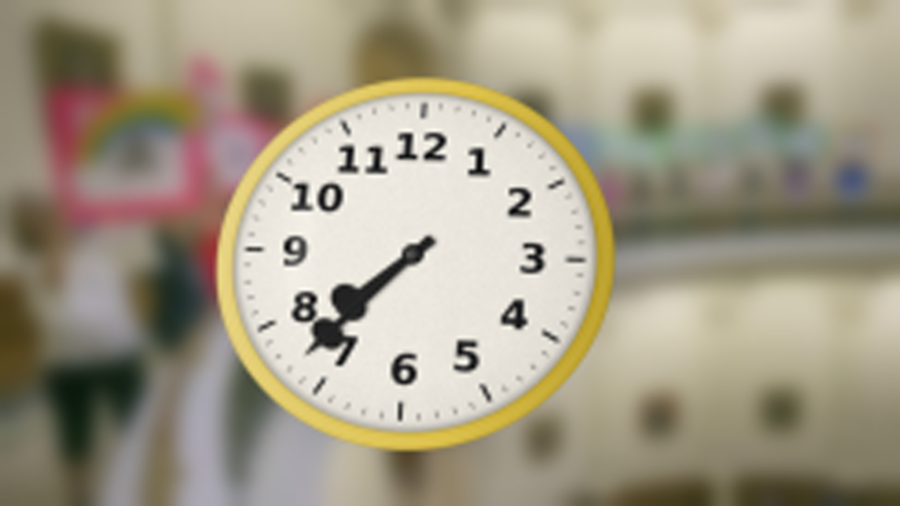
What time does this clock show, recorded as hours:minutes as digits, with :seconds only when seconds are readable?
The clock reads 7:37
